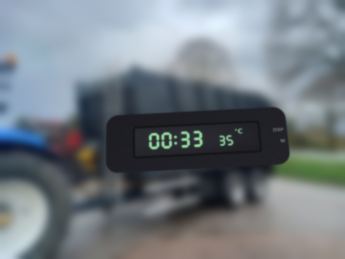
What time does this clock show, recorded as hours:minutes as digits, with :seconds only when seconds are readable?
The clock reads 0:33
